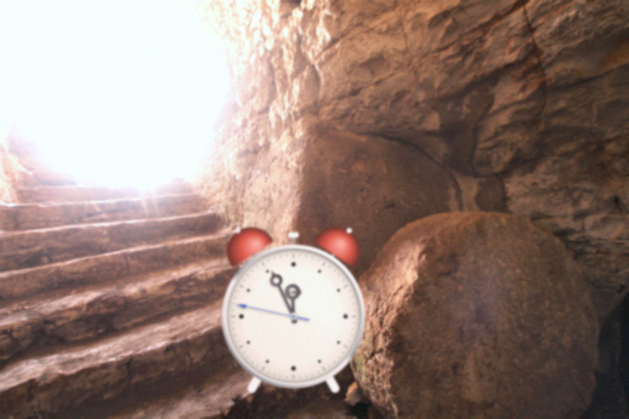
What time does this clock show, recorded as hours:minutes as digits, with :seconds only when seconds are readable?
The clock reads 11:55:47
